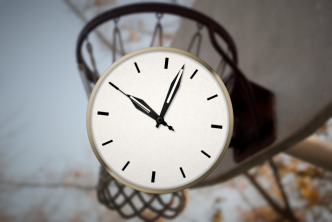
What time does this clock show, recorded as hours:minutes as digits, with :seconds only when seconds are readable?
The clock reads 10:02:50
